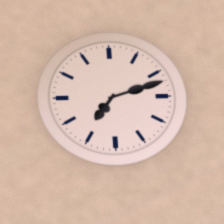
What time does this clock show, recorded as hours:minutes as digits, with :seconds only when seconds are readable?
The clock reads 7:12
